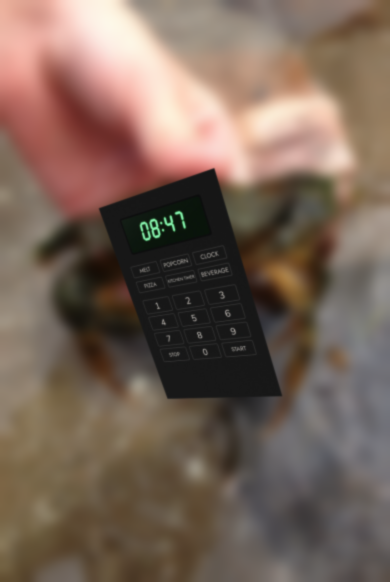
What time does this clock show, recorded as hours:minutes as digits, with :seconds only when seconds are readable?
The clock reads 8:47
